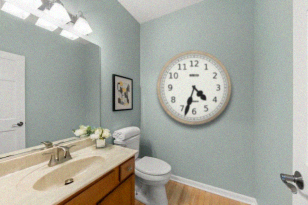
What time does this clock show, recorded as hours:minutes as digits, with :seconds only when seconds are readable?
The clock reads 4:33
